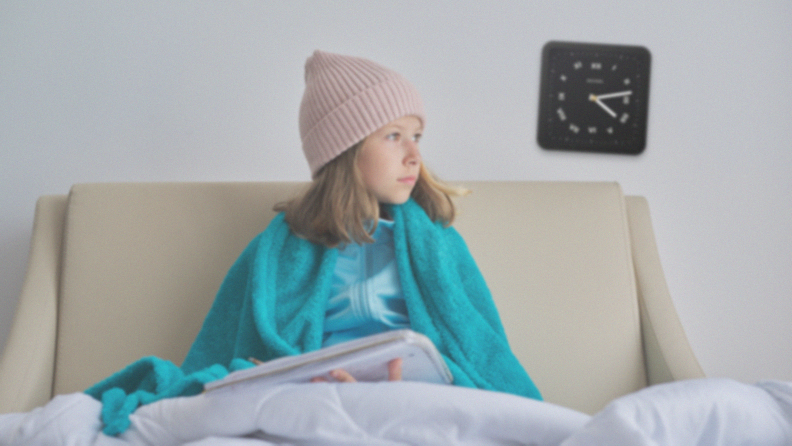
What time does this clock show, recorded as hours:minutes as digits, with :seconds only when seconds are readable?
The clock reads 4:13
